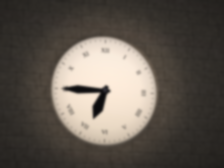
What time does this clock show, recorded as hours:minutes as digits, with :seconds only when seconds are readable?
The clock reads 6:45
